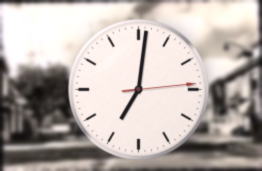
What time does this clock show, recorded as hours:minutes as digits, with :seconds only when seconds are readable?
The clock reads 7:01:14
